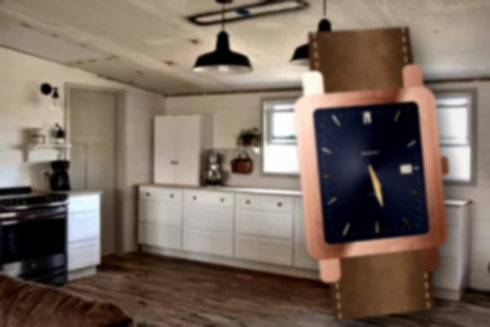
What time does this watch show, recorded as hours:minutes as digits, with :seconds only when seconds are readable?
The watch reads 5:28
